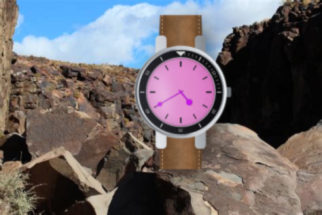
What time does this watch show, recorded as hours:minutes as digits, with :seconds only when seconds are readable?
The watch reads 4:40
